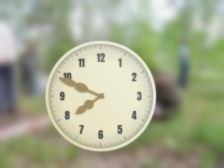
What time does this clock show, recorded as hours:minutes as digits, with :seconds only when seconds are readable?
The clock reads 7:49
